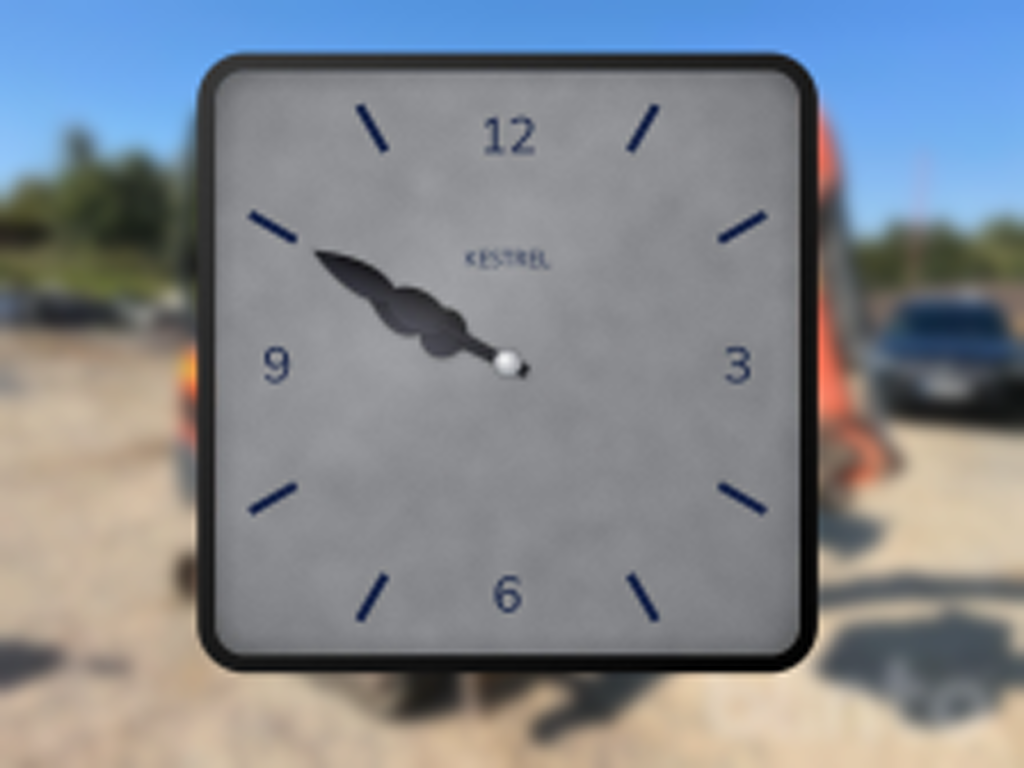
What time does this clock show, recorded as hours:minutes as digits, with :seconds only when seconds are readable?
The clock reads 9:50
